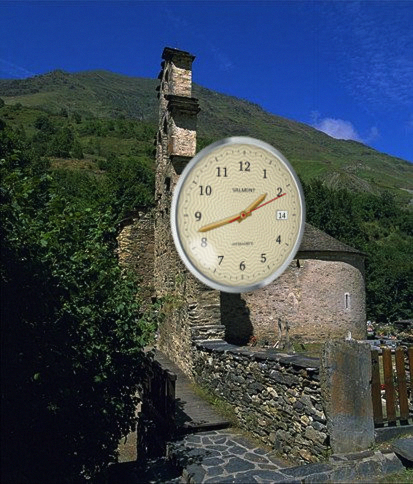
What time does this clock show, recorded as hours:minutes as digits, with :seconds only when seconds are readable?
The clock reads 1:42:11
